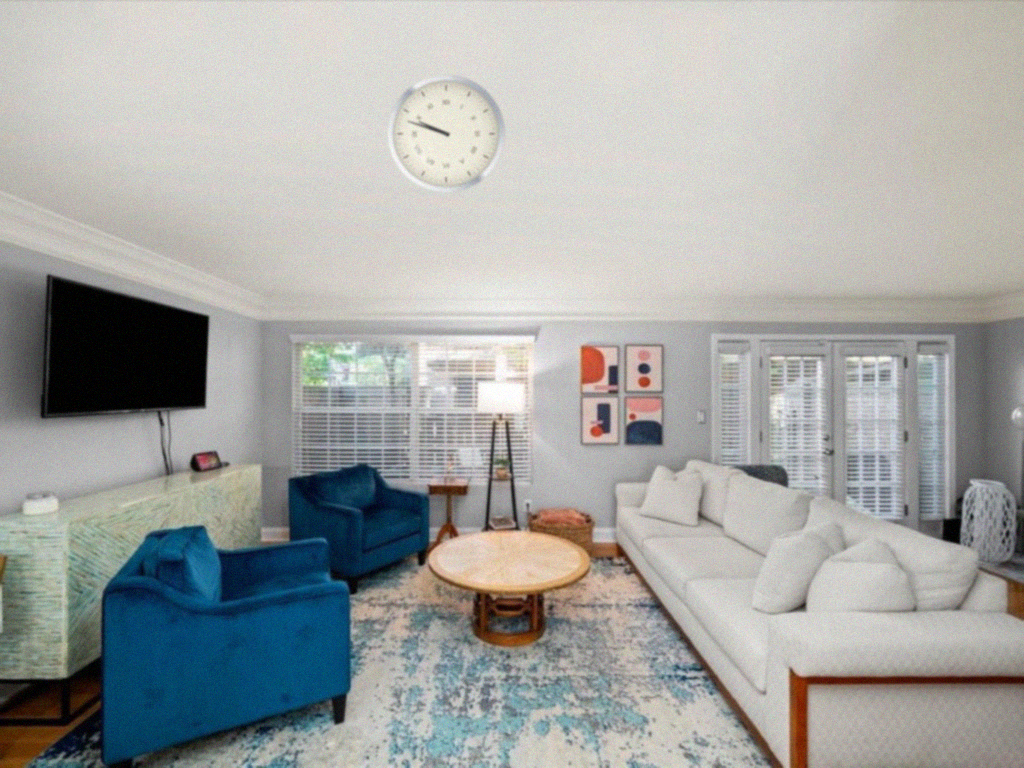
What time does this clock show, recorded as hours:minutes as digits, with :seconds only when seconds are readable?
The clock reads 9:48
